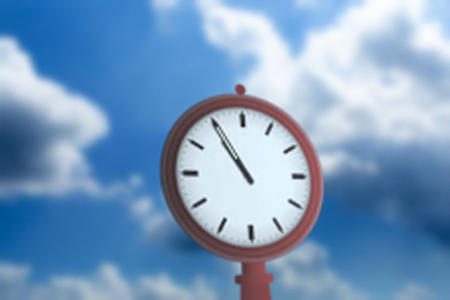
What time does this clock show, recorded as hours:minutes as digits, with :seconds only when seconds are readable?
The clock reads 10:55
